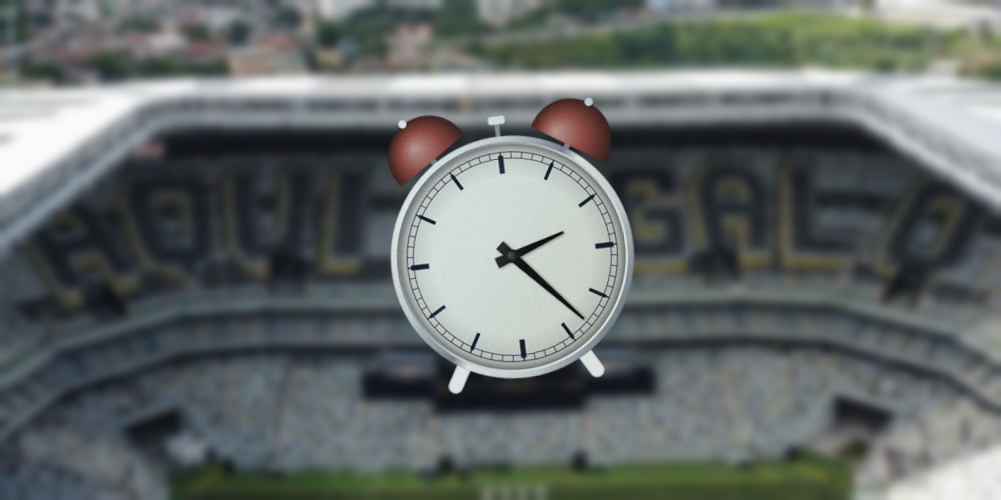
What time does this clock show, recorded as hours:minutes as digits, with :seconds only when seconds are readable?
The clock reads 2:23
